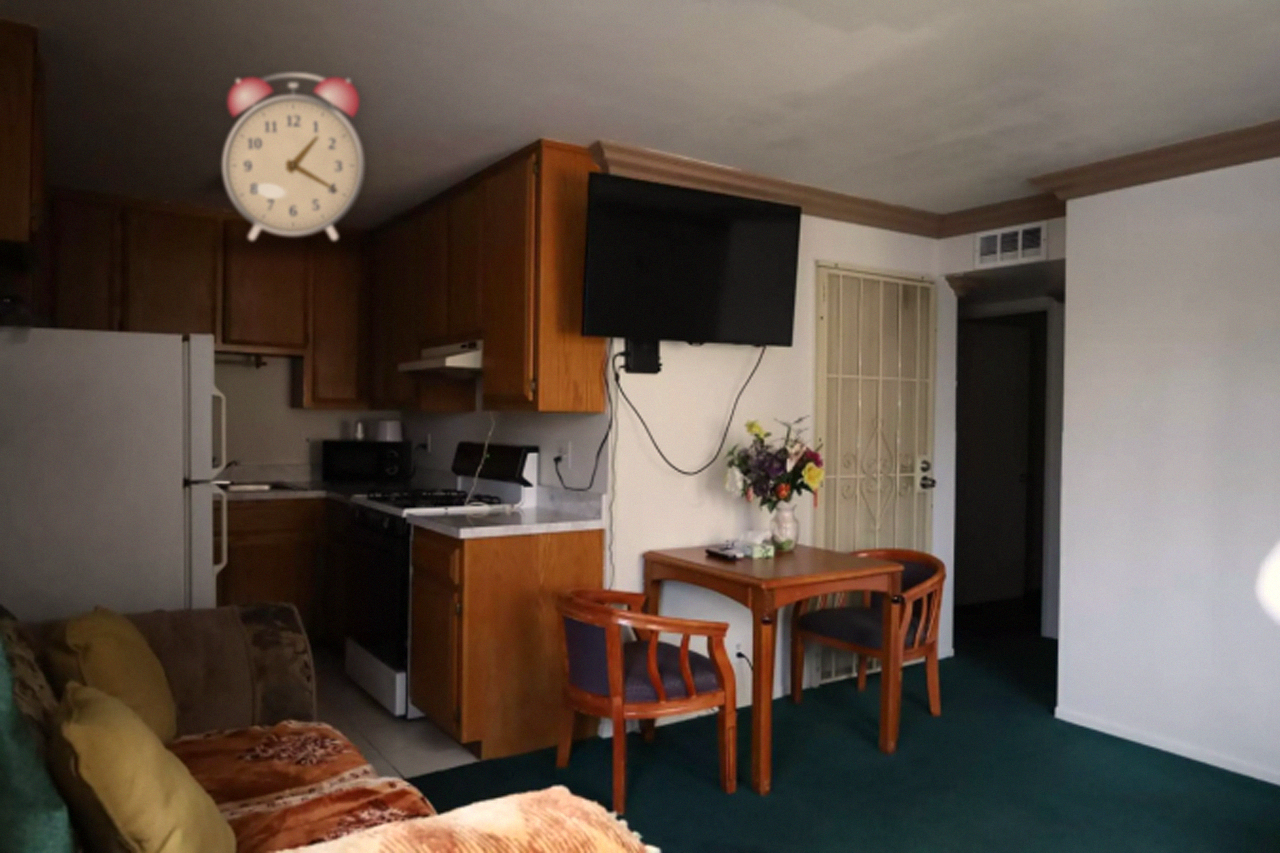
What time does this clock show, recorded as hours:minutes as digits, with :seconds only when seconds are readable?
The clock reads 1:20
